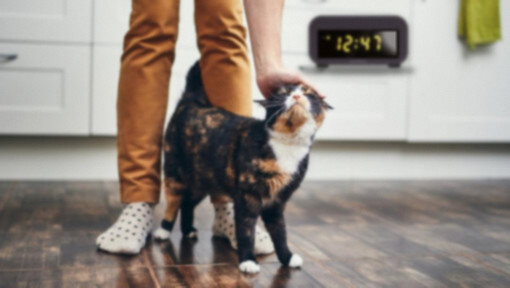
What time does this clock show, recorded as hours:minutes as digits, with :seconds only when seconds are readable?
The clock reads 12:47
